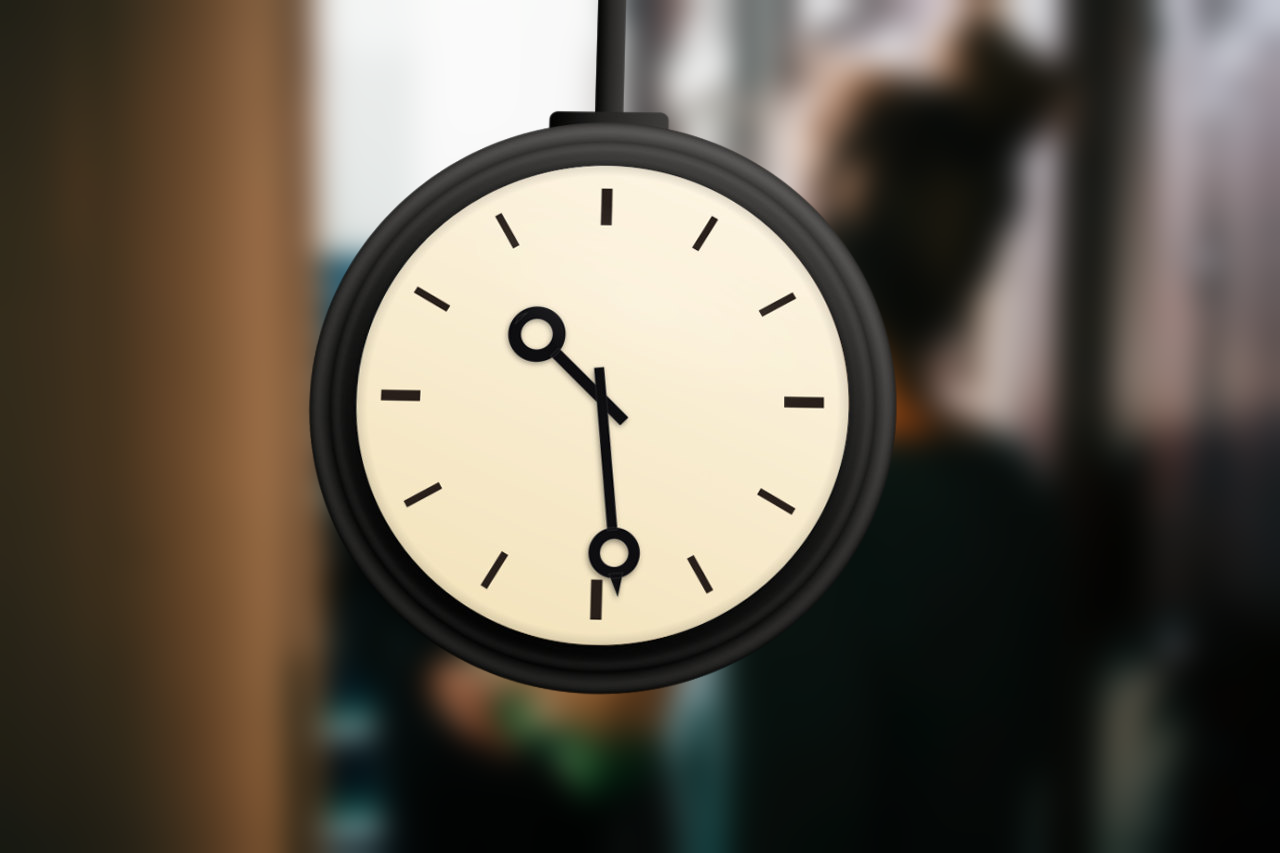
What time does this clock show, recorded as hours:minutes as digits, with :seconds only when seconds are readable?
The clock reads 10:29
